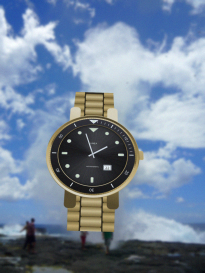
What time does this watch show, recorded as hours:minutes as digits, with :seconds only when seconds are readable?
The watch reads 1:57
